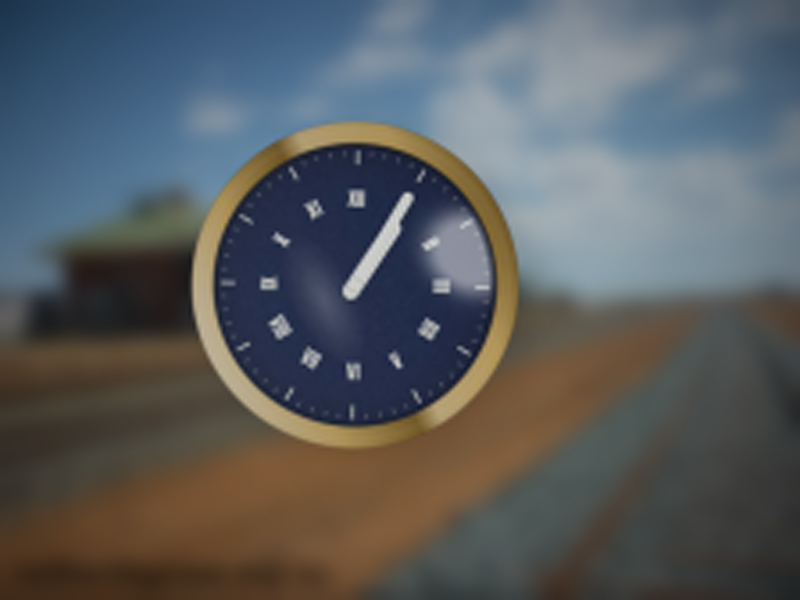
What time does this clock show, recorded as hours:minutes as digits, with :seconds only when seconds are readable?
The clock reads 1:05
